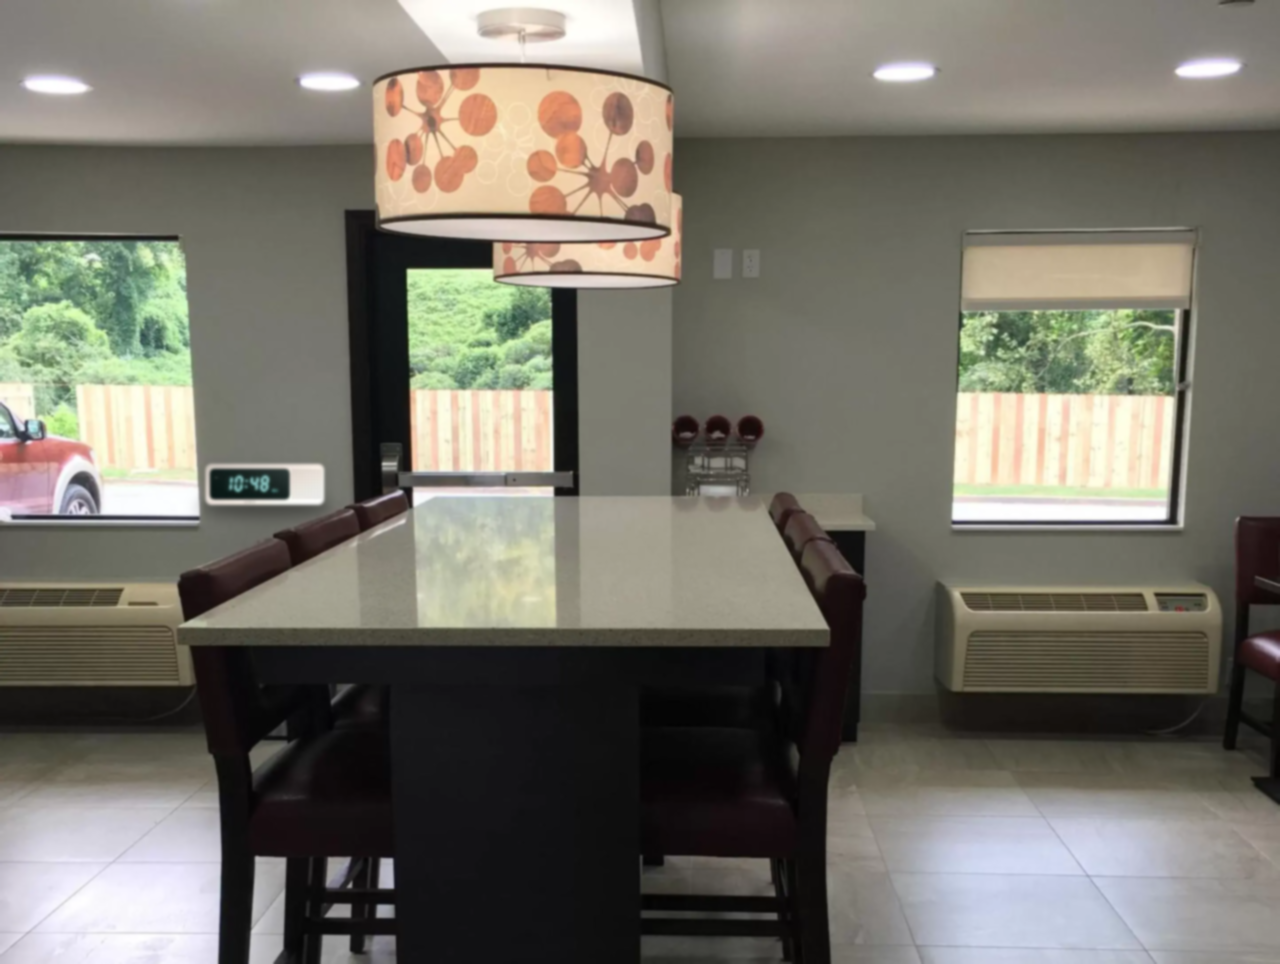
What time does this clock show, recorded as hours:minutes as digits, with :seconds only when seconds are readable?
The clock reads 10:48
